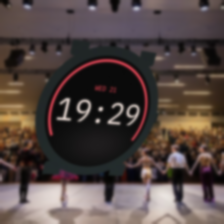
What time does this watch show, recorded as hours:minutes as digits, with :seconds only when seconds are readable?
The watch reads 19:29
